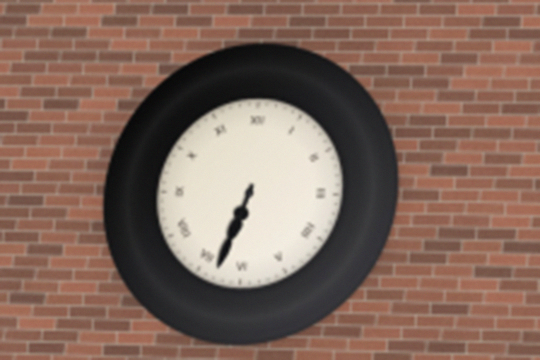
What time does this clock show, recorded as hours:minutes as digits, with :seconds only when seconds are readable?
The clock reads 6:33
